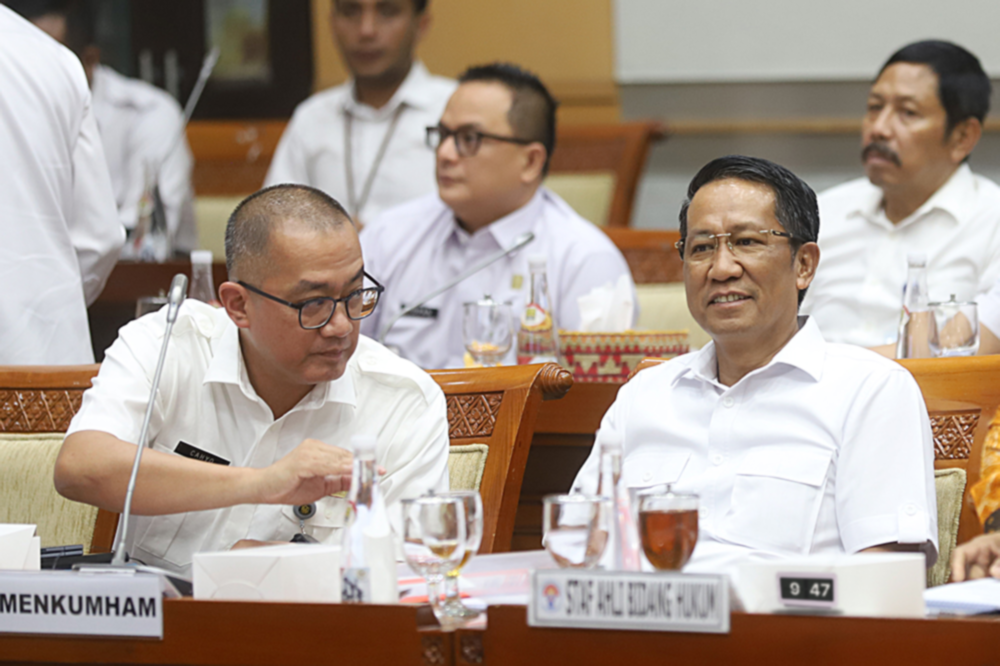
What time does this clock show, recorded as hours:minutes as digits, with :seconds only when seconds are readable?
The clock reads 9:47
